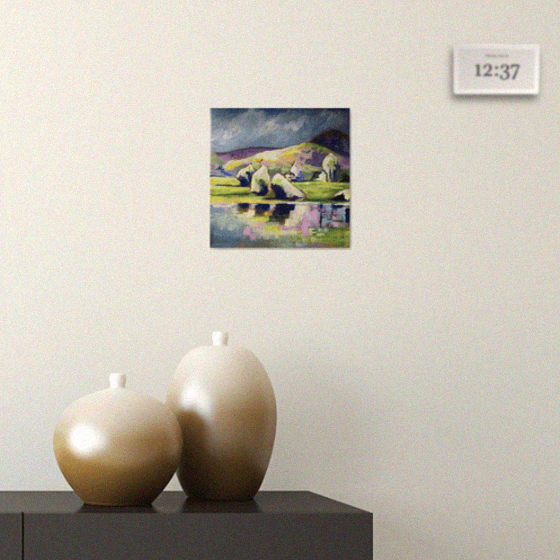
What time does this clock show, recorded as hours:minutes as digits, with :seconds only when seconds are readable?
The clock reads 12:37
